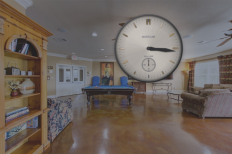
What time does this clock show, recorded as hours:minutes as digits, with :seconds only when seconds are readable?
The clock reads 3:16
